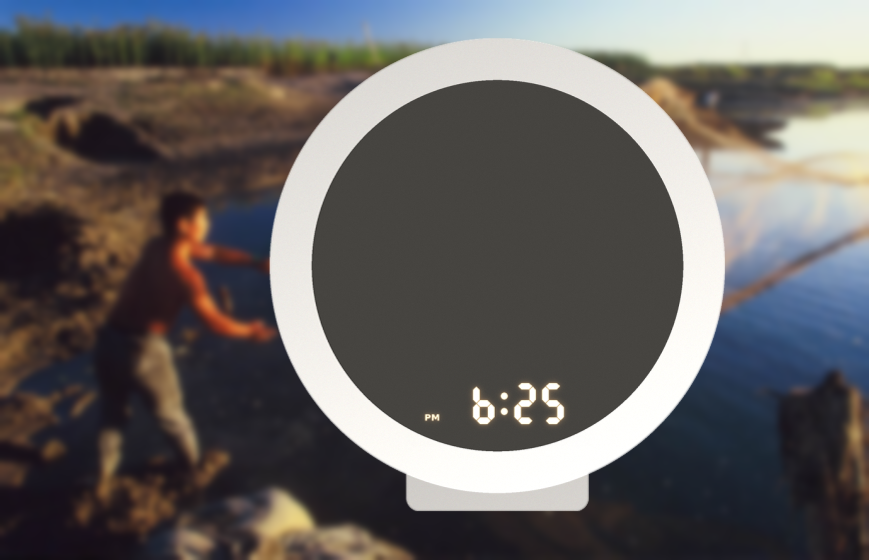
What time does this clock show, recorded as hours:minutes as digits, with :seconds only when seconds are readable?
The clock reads 6:25
